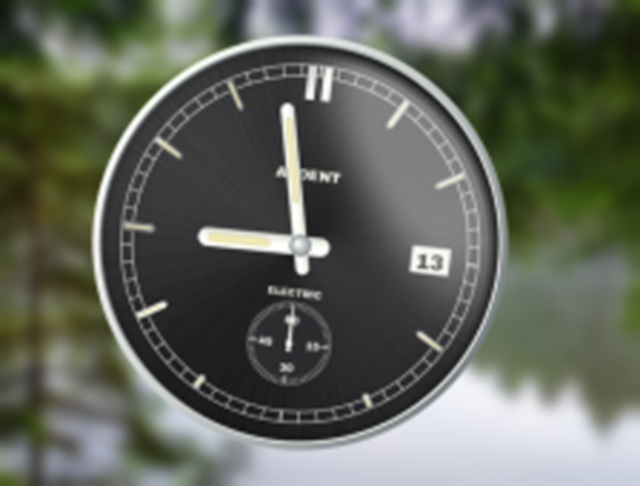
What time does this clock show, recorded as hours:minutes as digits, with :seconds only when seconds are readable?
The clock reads 8:58
